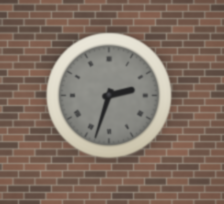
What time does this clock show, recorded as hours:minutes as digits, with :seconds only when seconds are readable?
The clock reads 2:33
